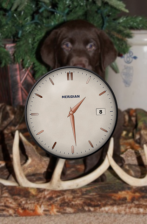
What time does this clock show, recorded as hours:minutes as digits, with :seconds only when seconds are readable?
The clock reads 1:29
